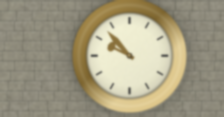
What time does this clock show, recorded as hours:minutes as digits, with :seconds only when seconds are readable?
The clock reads 9:53
